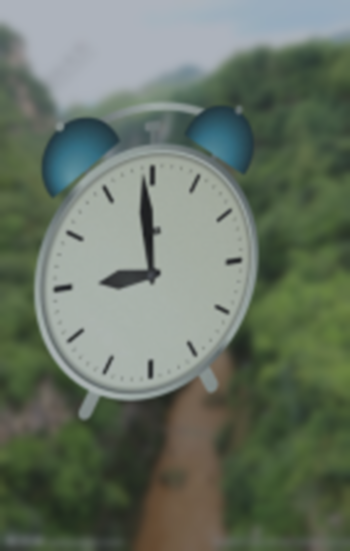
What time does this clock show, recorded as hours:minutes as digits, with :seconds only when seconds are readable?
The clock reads 8:59
